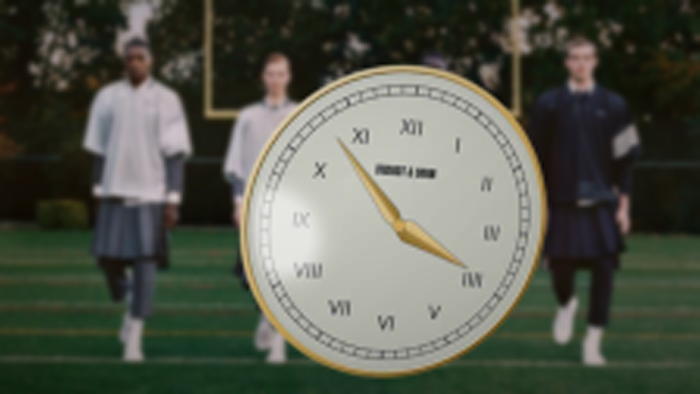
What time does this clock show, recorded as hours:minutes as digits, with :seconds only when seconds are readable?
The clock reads 3:53
